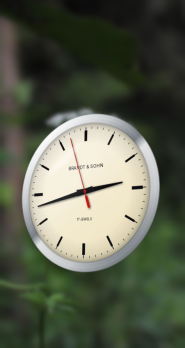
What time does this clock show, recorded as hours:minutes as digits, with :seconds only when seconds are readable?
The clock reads 2:42:57
